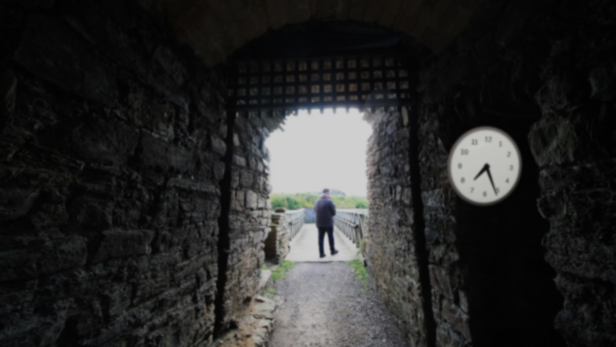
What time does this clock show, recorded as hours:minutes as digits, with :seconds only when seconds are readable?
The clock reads 7:26
